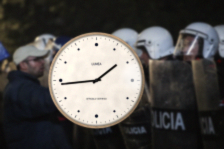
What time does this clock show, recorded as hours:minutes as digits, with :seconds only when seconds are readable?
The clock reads 1:44
